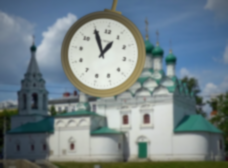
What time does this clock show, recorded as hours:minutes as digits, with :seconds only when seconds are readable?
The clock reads 12:55
